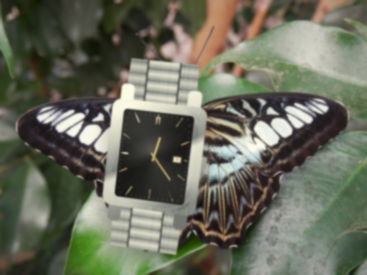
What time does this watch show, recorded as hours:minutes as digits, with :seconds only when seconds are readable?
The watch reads 12:23
